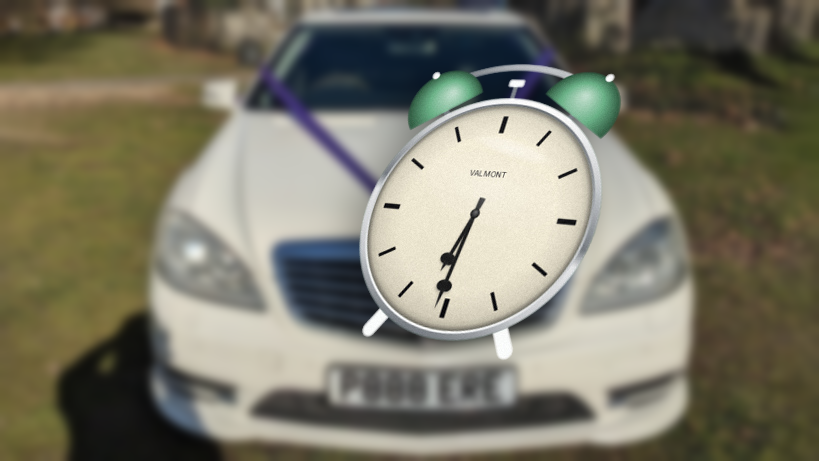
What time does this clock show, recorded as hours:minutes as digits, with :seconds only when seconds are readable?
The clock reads 6:31
